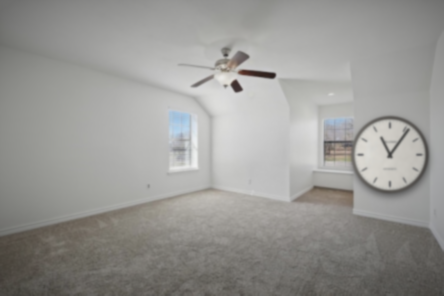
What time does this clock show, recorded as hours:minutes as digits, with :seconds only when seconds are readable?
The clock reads 11:06
